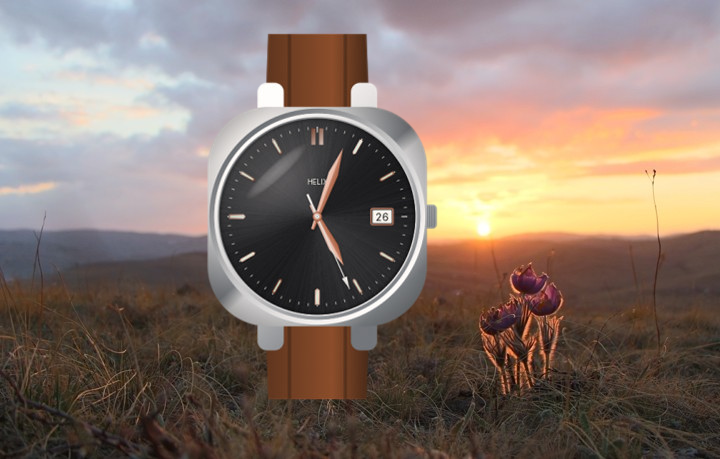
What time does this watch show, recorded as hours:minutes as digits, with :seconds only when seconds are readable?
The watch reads 5:03:26
